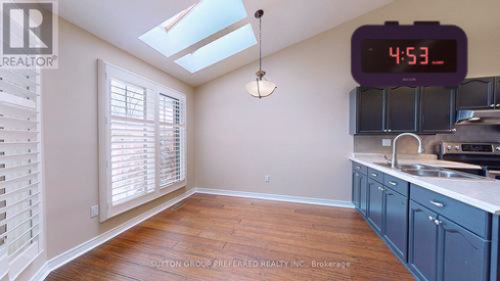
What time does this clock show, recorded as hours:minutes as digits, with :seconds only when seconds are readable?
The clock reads 4:53
